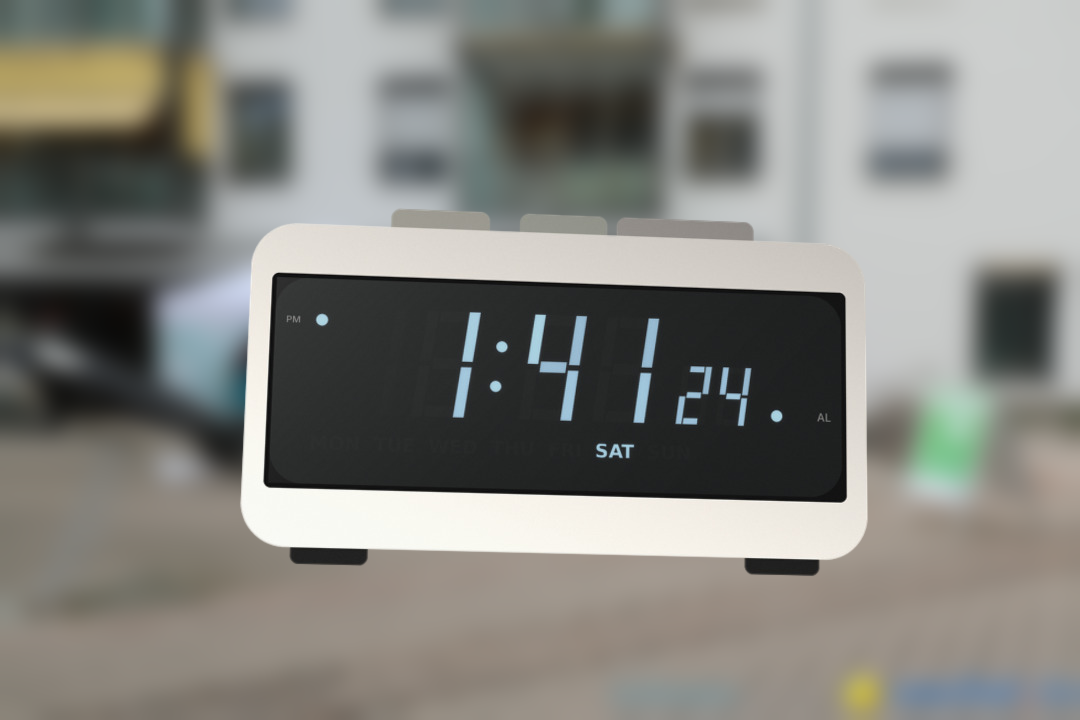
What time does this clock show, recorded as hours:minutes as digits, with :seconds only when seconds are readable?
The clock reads 1:41:24
